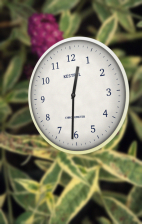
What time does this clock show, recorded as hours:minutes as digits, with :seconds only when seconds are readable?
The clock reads 12:31
